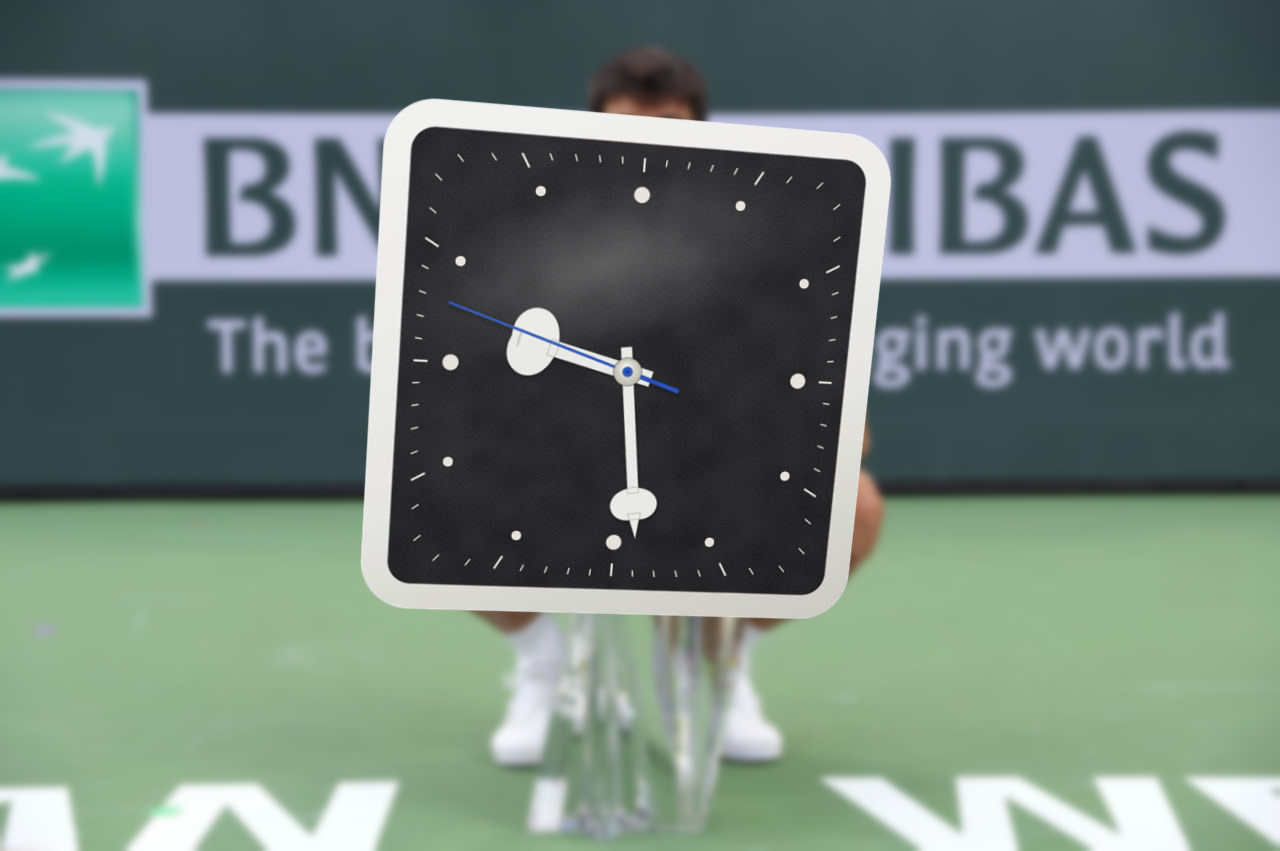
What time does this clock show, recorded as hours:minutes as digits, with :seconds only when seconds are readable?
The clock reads 9:28:48
